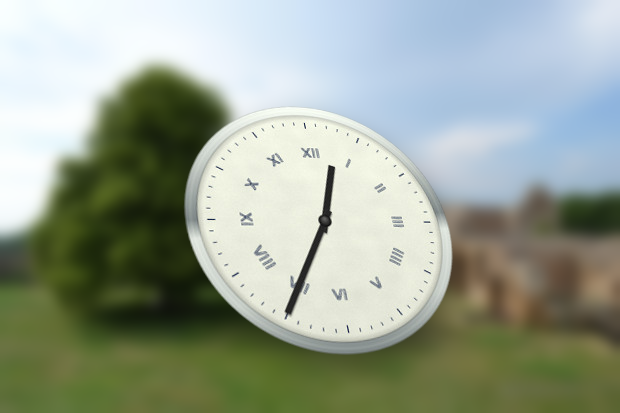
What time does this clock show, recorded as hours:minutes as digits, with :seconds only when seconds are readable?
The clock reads 12:35
